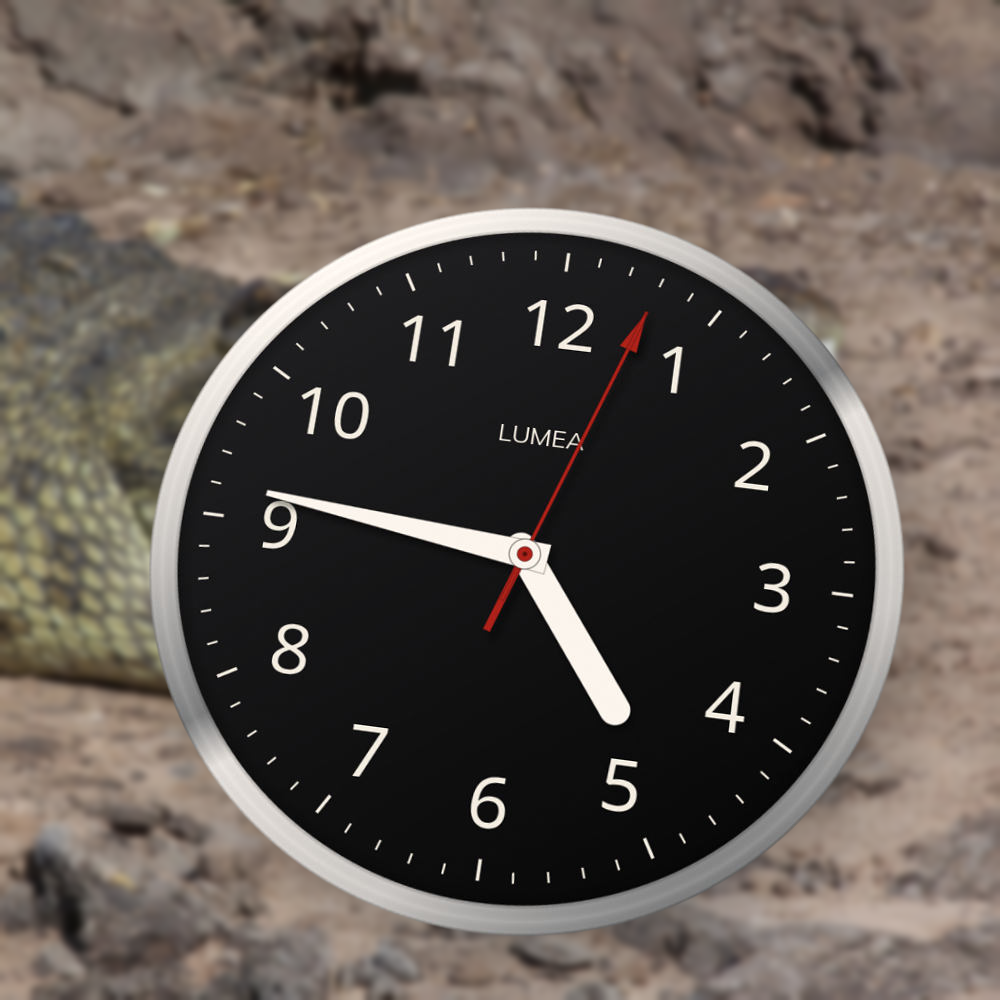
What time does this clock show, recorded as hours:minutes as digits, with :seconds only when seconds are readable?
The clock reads 4:46:03
